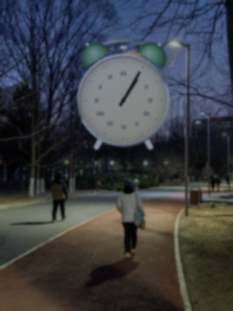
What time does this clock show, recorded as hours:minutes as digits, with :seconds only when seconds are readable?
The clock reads 1:05
